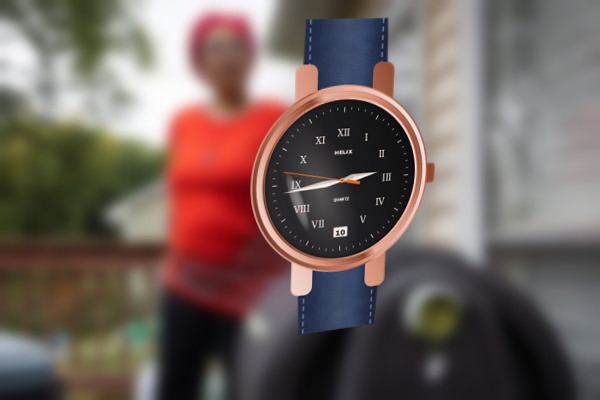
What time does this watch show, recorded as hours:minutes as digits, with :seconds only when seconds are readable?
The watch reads 2:43:47
